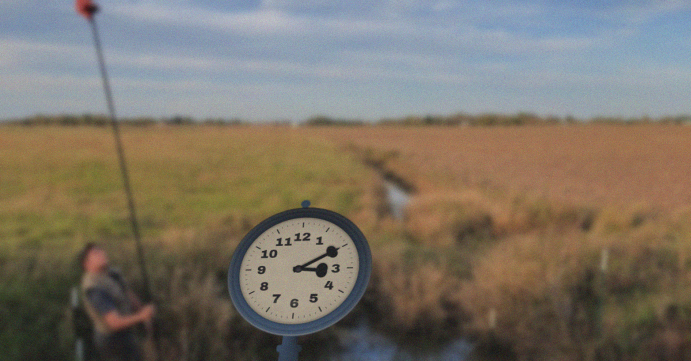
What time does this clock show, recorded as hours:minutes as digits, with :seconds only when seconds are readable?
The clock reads 3:10
